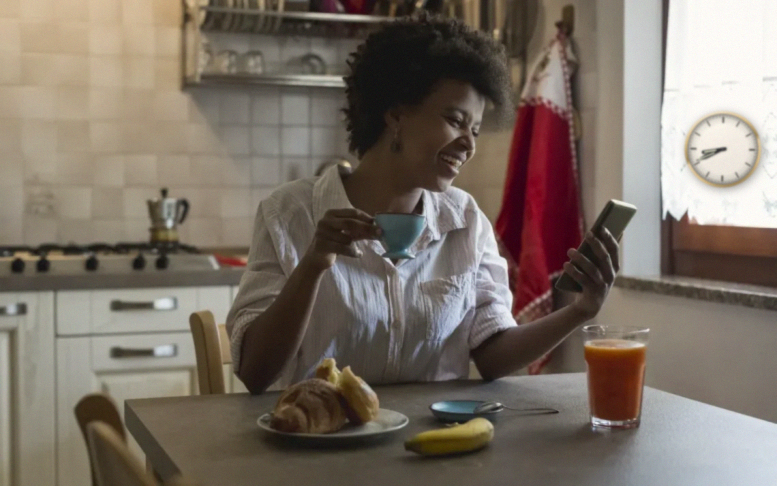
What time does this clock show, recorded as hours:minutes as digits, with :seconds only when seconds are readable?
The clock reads 8:41
